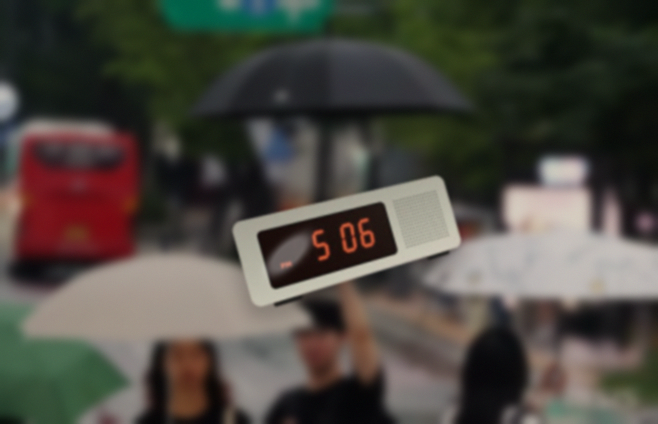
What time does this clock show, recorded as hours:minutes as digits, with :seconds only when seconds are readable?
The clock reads 5:06
